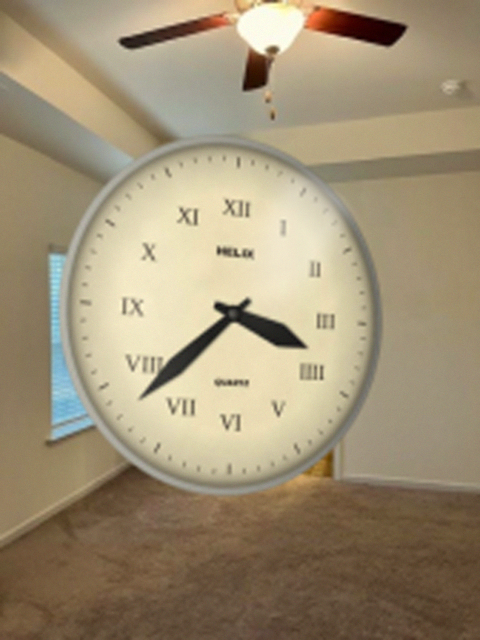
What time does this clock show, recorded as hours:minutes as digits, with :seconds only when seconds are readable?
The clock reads 3:38
